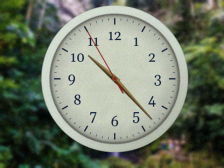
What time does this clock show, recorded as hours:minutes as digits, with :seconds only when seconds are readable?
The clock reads 10:22:55
